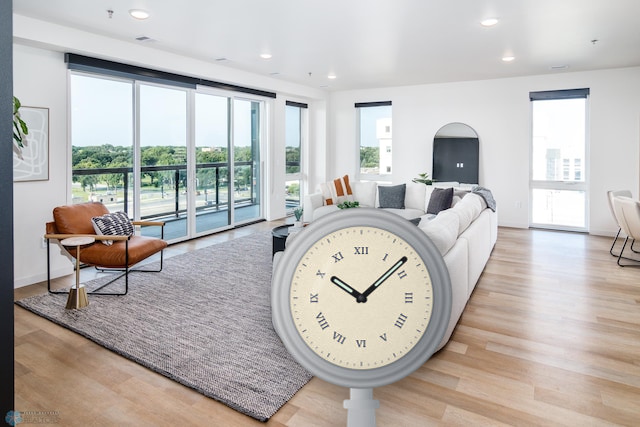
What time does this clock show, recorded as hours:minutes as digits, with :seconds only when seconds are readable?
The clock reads 10:08
